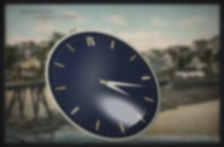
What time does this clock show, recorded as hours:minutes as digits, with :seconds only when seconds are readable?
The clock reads 4:17
